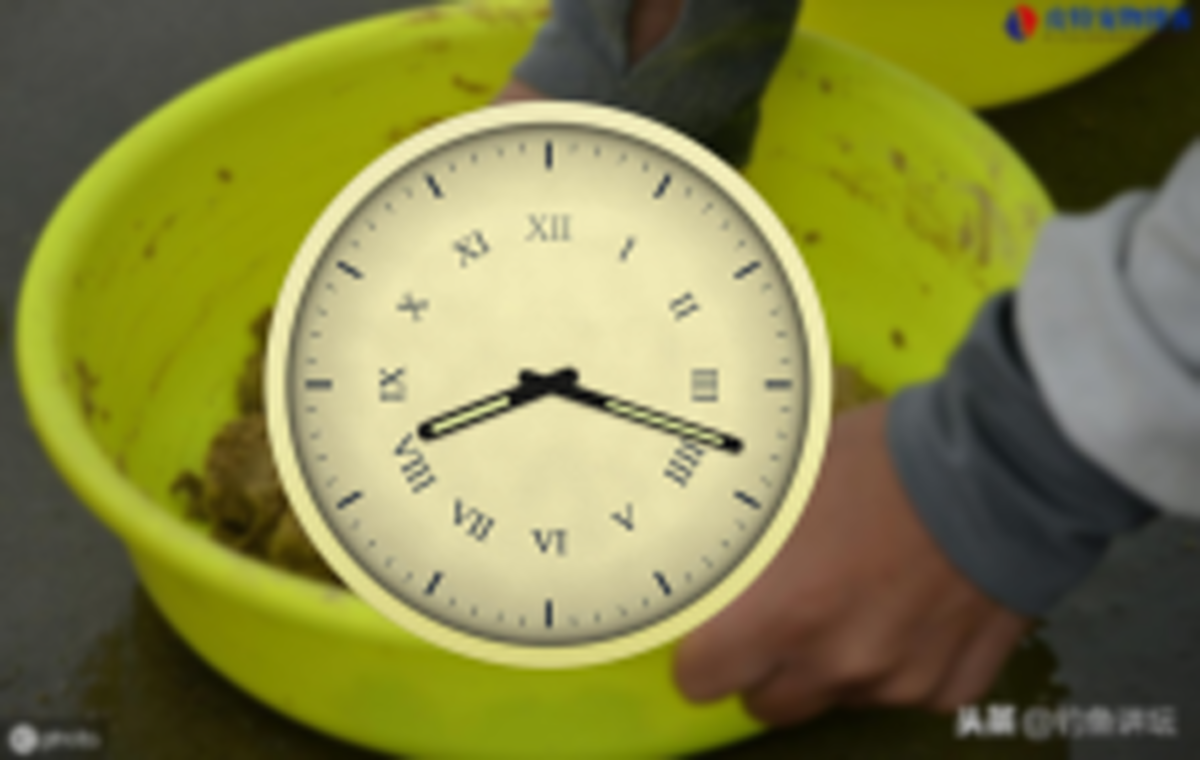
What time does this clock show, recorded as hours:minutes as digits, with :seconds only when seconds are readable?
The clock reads 8:18
